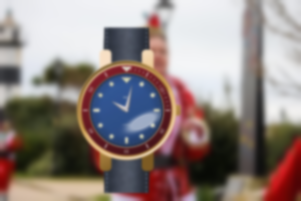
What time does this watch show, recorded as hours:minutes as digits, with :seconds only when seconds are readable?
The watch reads 10:02
